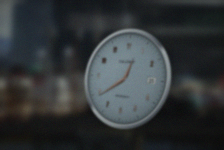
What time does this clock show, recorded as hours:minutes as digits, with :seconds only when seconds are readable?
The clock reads 12:39
